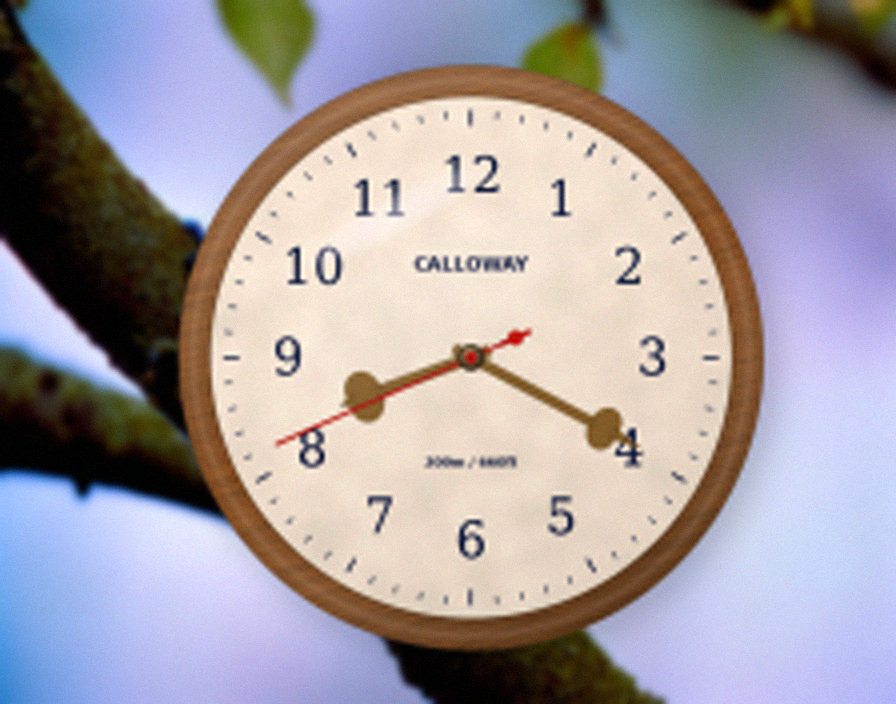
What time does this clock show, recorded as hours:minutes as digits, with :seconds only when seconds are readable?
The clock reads 8:19:41
